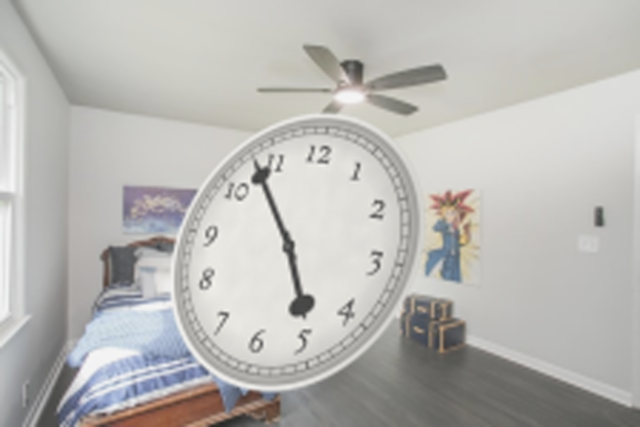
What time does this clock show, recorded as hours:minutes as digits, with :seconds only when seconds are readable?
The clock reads 4:53
